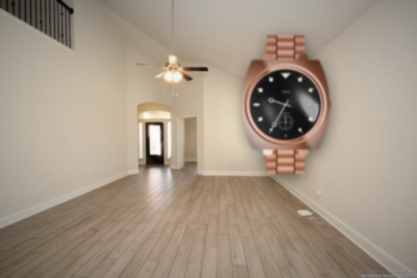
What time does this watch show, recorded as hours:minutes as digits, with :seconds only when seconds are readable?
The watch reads 9:35
